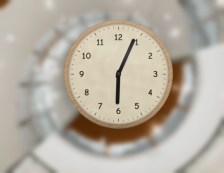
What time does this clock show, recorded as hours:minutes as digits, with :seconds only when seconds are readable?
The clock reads 6:04
